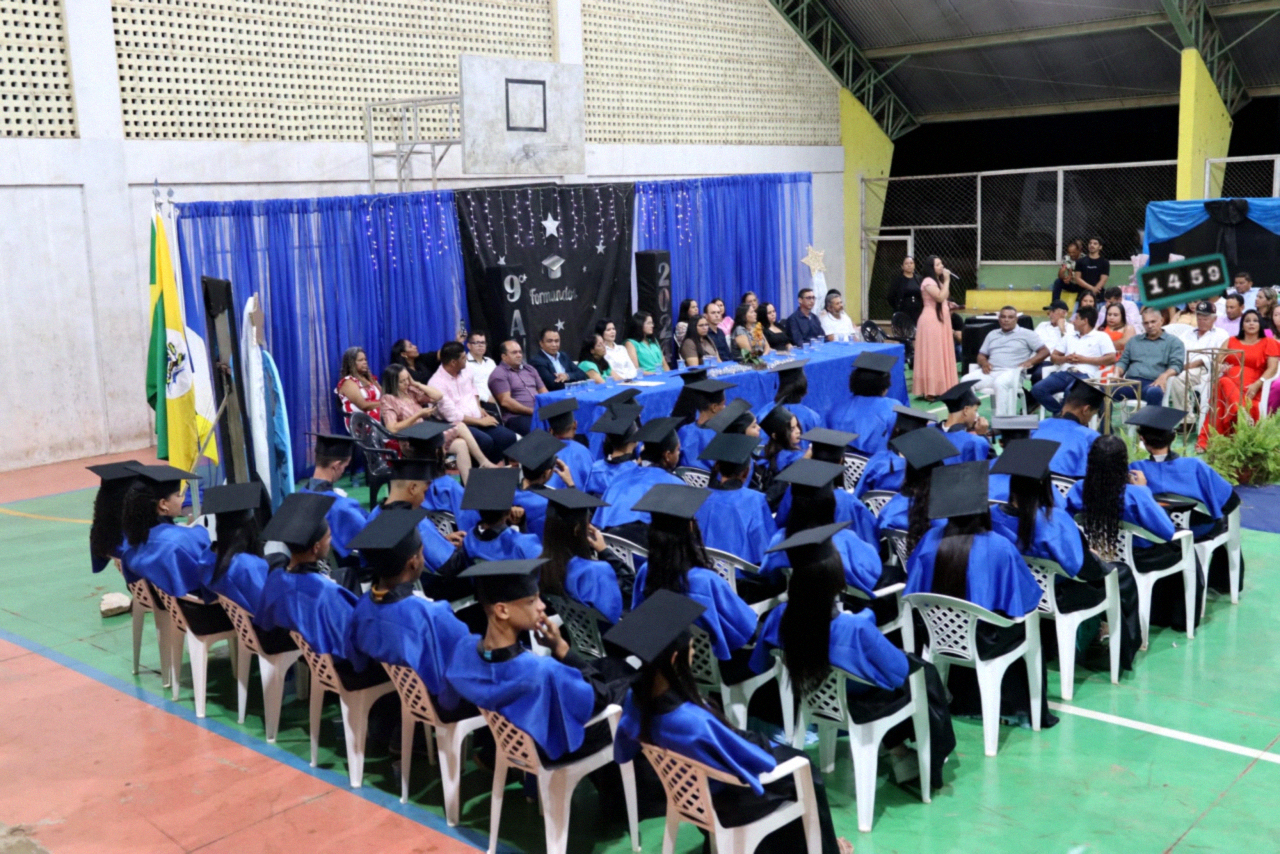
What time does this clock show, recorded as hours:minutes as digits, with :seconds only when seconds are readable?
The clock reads 14:59
